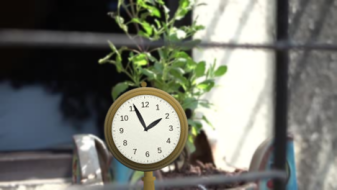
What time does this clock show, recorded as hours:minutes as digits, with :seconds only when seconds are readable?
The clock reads 1:56
